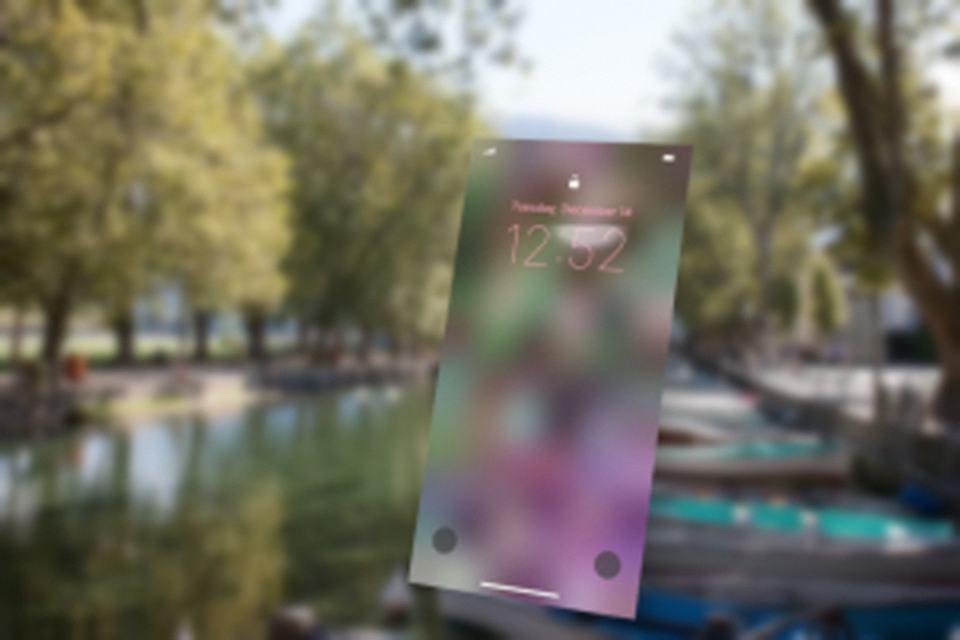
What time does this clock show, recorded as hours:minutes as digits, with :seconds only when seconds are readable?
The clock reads 12:52
